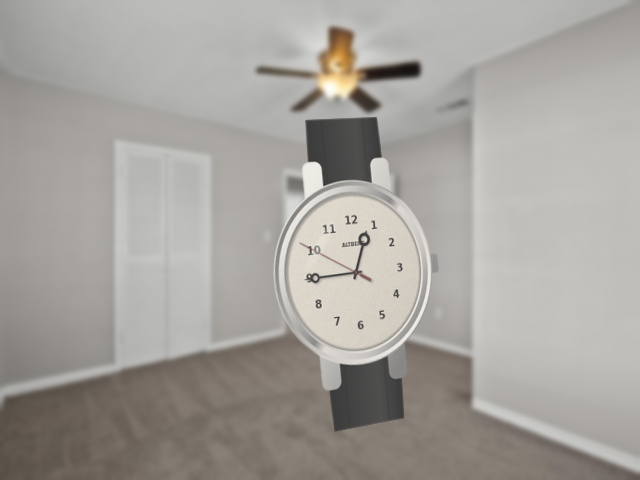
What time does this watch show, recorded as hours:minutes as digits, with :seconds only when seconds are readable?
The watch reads 12:44:50
